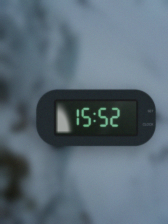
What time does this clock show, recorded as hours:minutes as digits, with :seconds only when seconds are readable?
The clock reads 15:52
